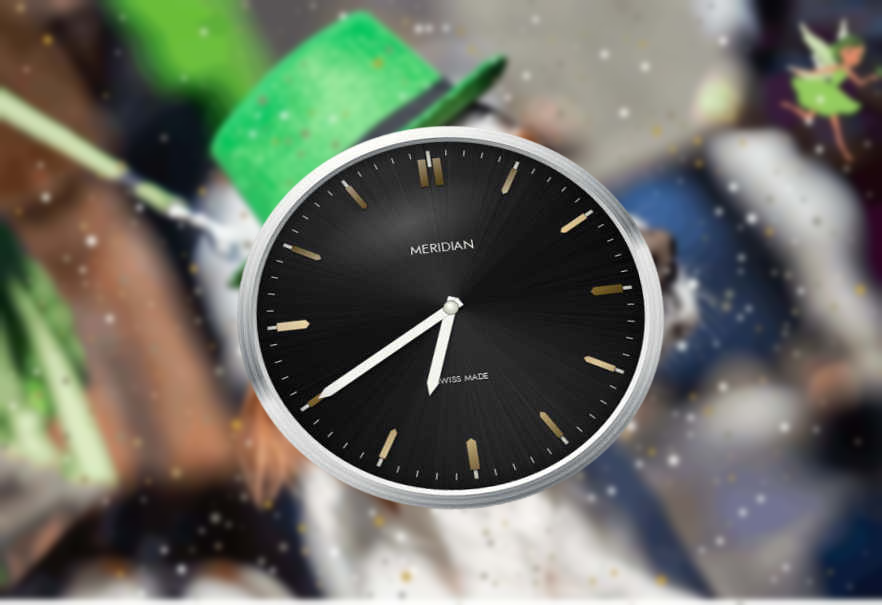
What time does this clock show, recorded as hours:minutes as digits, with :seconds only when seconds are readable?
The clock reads 6:40
